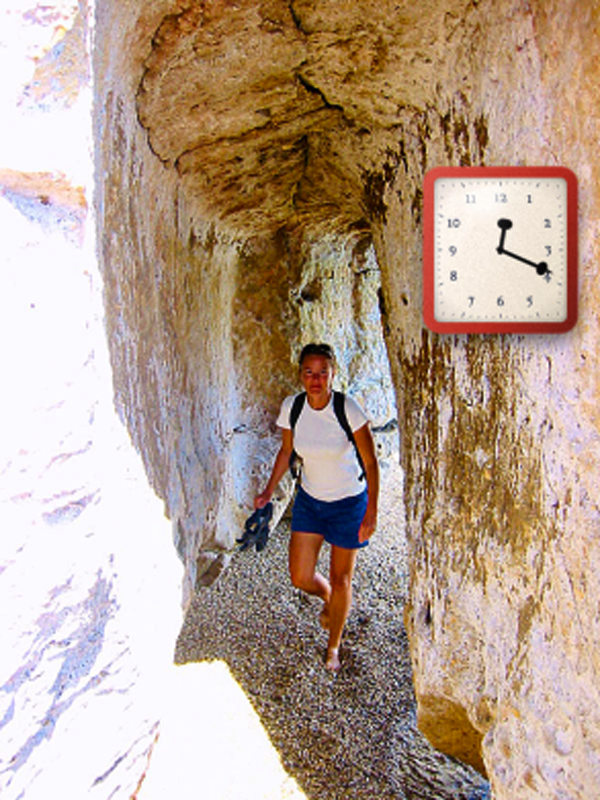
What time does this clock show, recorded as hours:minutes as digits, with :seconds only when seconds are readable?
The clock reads 12:19
